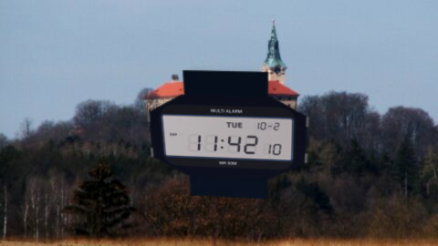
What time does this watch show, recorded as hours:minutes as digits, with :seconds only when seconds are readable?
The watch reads 11:42:10
